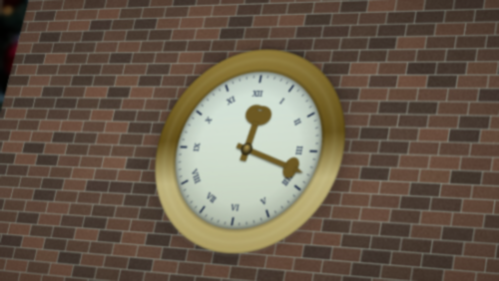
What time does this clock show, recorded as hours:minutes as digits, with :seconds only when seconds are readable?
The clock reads 12:18
